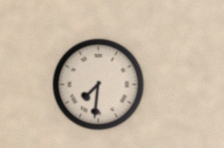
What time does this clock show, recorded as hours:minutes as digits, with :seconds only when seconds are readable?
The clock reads 7:31
